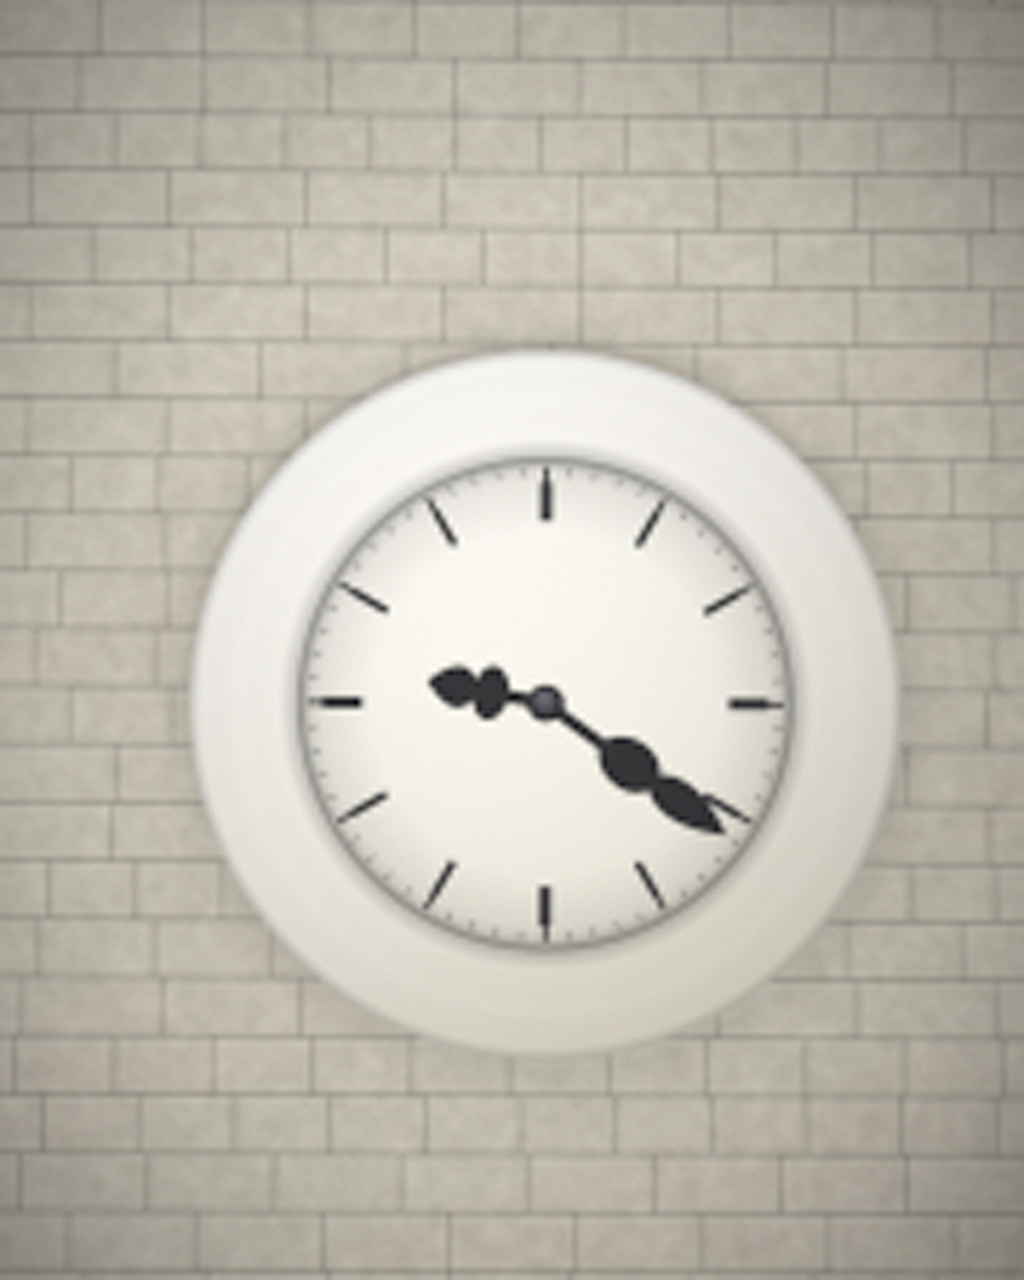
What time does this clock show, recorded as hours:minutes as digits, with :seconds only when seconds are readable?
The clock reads 9:21
